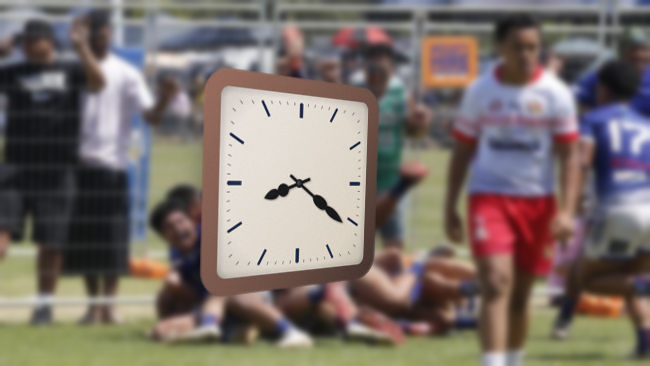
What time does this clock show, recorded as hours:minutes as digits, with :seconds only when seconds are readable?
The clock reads 8:21
